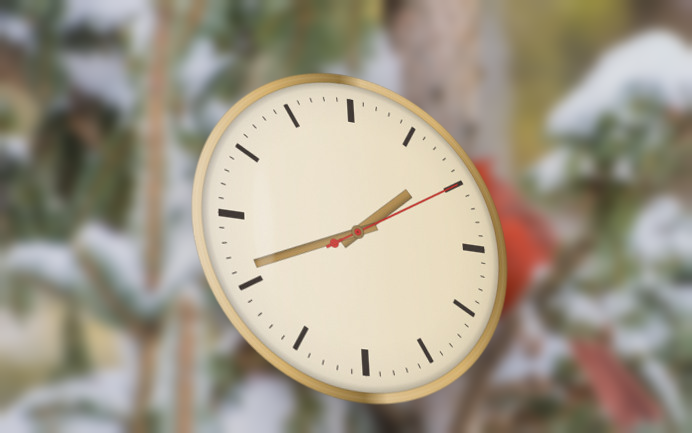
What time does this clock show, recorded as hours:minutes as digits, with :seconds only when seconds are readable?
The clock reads 1:41:10
